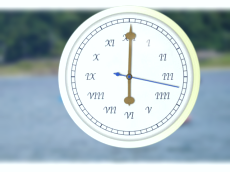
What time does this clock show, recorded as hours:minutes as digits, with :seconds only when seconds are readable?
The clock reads 6:00:17
